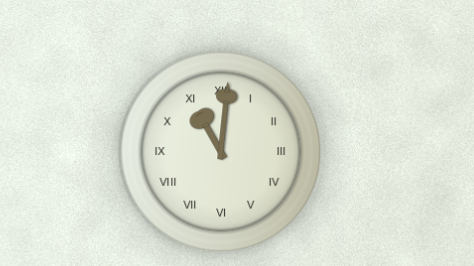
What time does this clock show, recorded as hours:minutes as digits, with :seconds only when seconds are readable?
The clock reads 11:01
